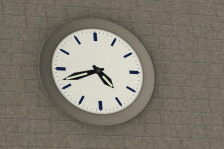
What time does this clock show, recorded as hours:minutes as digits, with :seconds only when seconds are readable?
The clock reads 4:42
